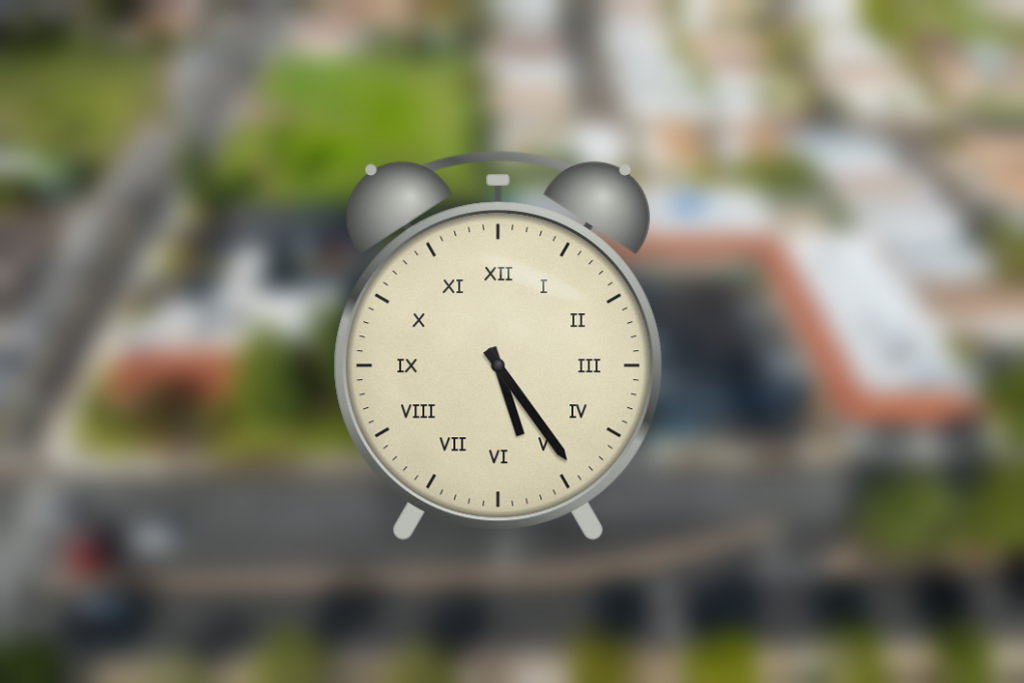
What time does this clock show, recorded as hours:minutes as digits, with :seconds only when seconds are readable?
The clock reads 5:24
